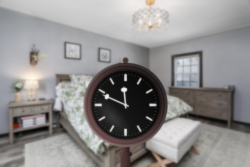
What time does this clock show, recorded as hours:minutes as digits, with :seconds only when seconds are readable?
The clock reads 11:49
